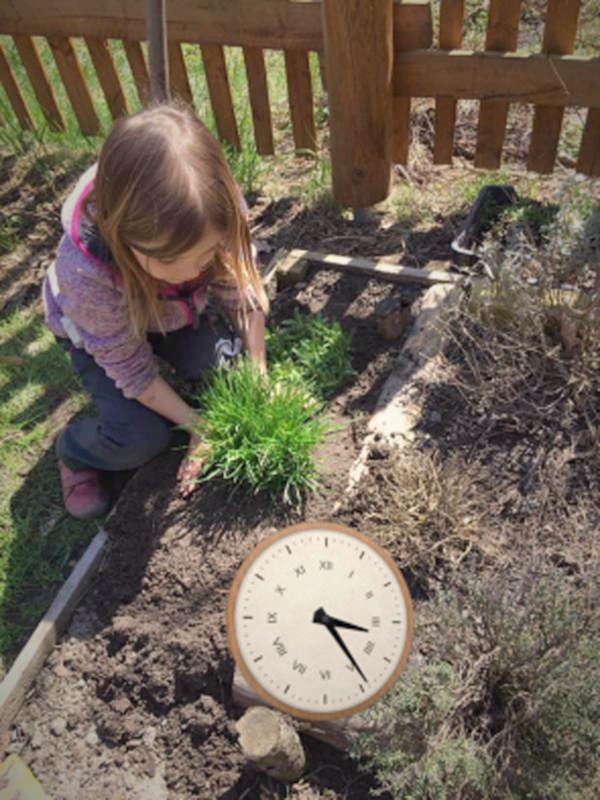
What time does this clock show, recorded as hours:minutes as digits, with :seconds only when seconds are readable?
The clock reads 3:24
